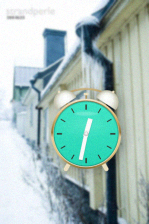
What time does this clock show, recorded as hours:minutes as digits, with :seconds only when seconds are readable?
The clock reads 12:32
